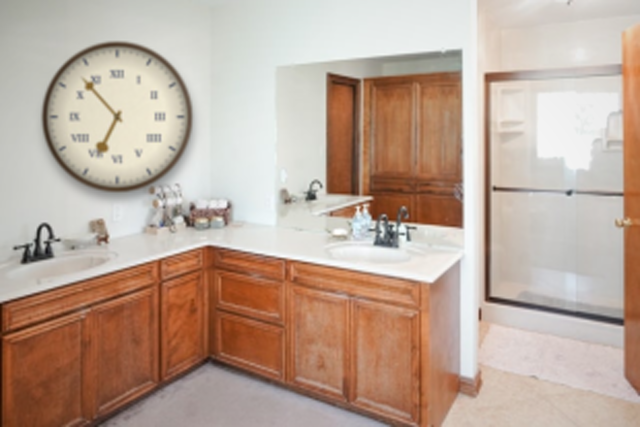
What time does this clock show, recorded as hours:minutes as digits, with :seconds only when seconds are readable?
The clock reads 6:53
